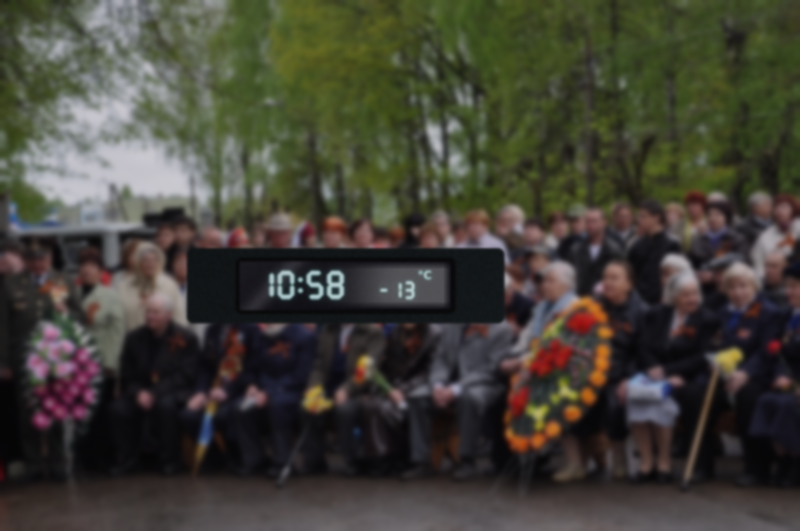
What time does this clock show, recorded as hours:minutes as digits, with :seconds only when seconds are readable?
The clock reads 10:58
